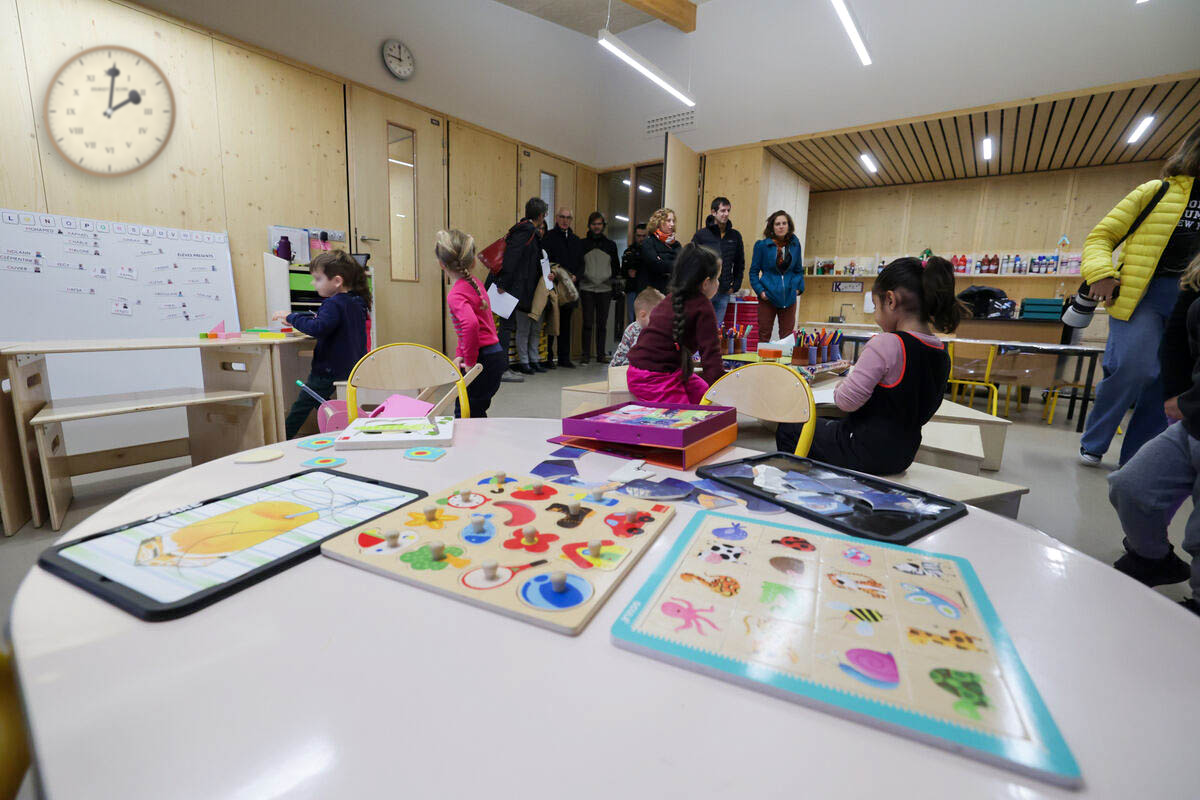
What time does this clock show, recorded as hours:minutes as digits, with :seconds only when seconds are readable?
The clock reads 2:01
